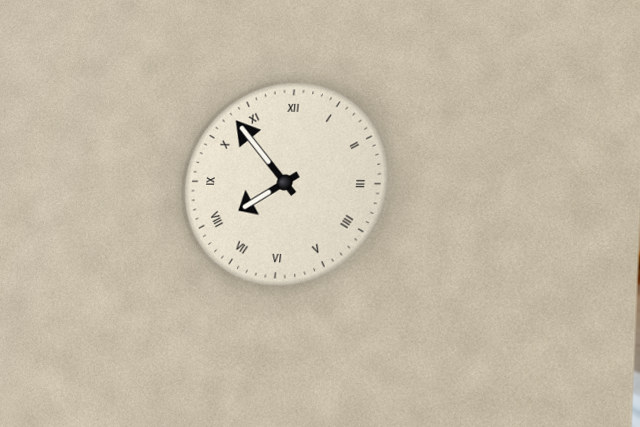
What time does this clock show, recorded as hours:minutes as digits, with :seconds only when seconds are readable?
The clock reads 7:53
